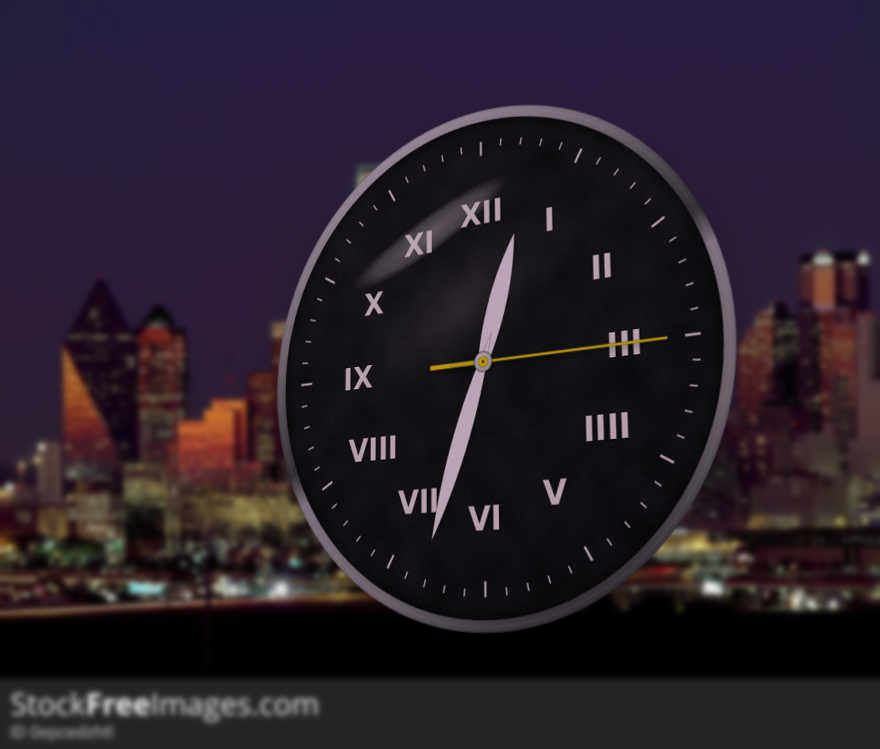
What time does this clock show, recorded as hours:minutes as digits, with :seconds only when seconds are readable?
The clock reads 12:33:15
